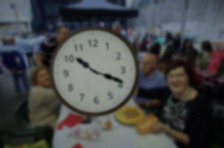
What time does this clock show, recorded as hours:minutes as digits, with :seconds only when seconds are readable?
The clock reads 10:19
